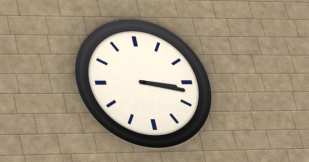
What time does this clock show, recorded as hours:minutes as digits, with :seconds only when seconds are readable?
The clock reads 3:17
